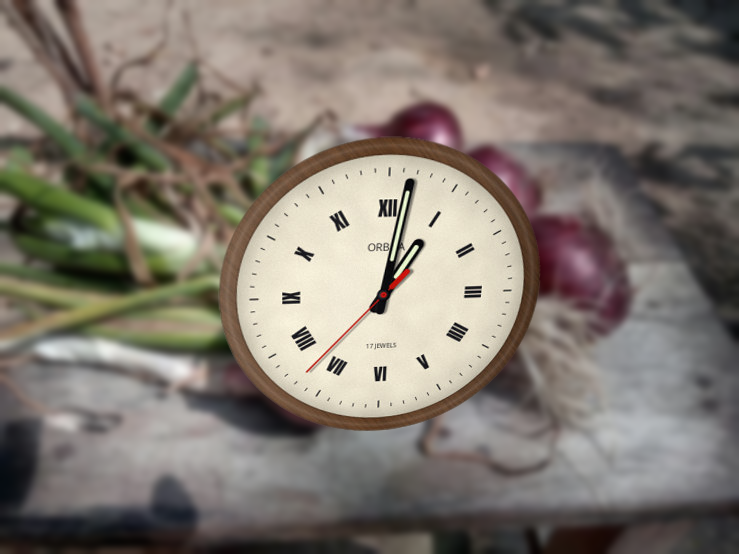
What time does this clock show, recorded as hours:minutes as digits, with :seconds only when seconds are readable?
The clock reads 1:01:37
